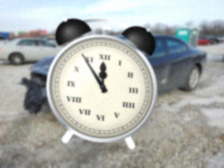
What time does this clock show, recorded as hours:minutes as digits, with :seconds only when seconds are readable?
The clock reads 11:54
